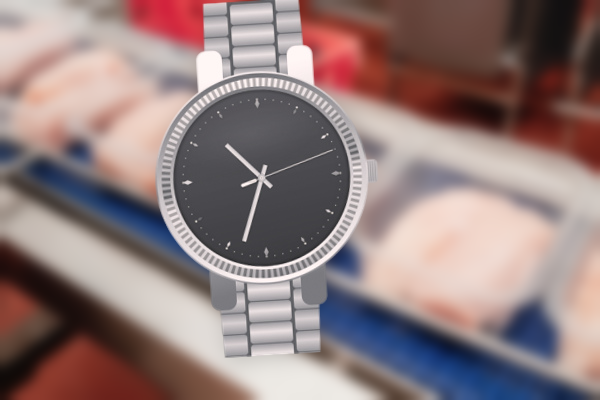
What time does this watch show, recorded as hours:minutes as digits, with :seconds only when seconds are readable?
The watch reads 10:33:12
